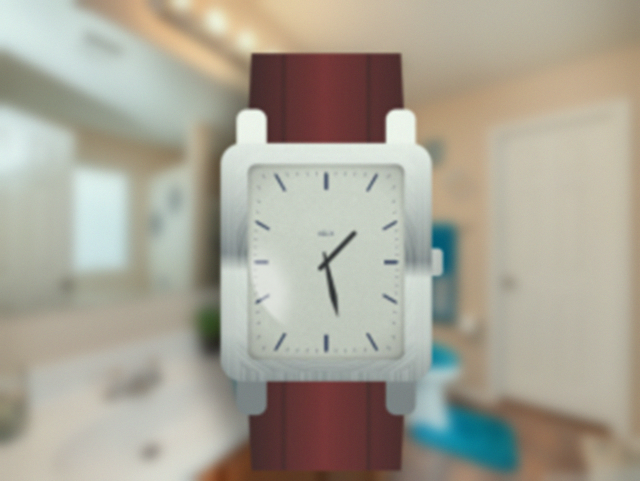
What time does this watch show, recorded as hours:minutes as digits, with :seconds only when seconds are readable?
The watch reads 1:28
